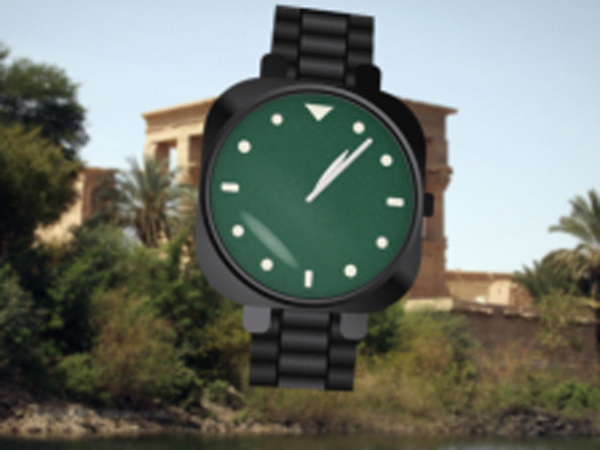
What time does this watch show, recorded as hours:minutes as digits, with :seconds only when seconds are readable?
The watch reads 1:07
